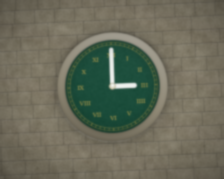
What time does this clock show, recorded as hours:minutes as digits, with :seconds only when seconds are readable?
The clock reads 3:00
